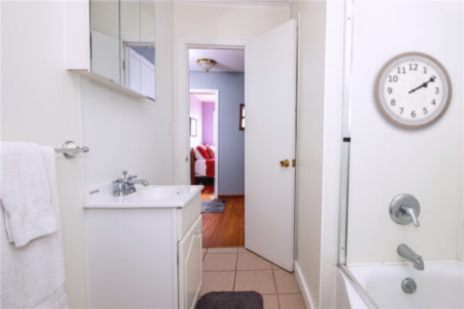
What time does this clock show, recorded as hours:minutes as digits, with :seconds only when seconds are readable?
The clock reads 2:10
